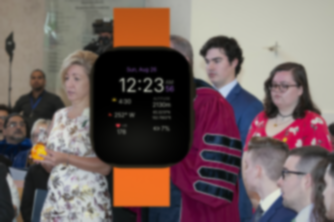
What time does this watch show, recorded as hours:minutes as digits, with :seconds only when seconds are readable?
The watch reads 12:23
